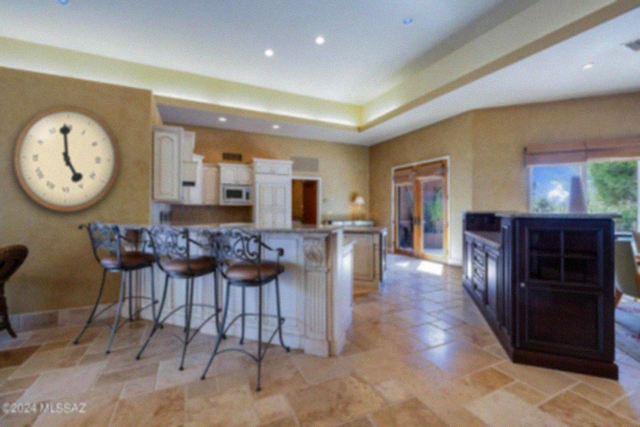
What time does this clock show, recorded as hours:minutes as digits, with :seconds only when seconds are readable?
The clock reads 4:59
